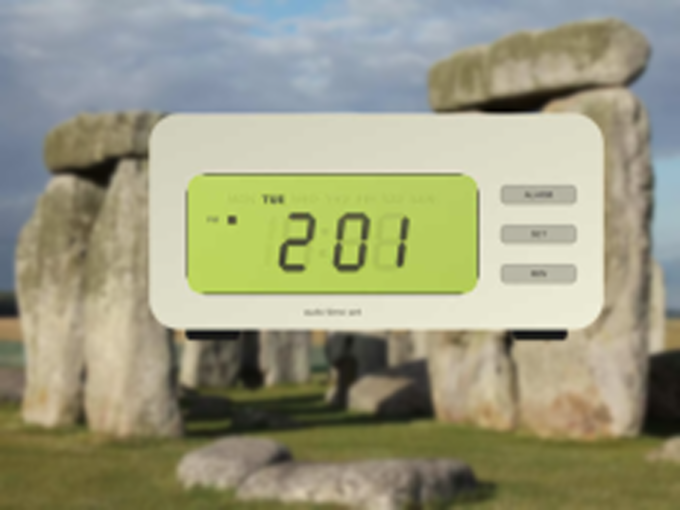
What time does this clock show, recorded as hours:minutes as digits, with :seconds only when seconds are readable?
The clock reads 2:01
